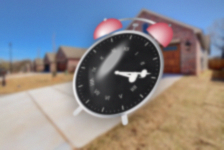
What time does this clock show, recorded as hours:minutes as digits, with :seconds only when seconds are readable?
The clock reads 3:14
